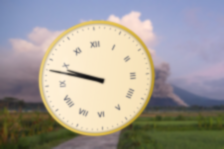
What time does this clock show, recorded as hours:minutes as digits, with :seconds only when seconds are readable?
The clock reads 9:48
